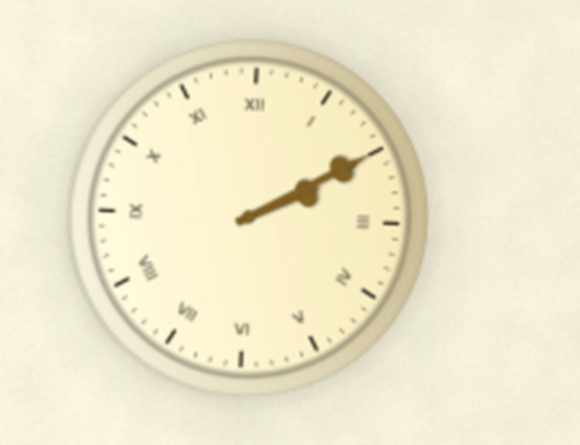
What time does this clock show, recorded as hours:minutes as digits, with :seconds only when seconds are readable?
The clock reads 2:10
